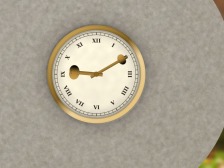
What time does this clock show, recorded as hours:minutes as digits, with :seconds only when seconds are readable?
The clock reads 9:10
